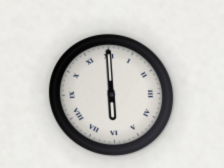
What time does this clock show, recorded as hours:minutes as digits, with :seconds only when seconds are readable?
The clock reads 6:00
